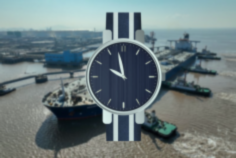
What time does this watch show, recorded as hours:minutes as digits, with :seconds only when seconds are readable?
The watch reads 9:58
